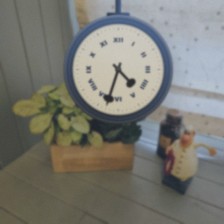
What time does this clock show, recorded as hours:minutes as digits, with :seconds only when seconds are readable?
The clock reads 4:33
